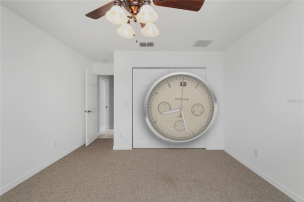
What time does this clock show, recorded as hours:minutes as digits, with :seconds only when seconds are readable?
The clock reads 8:27
